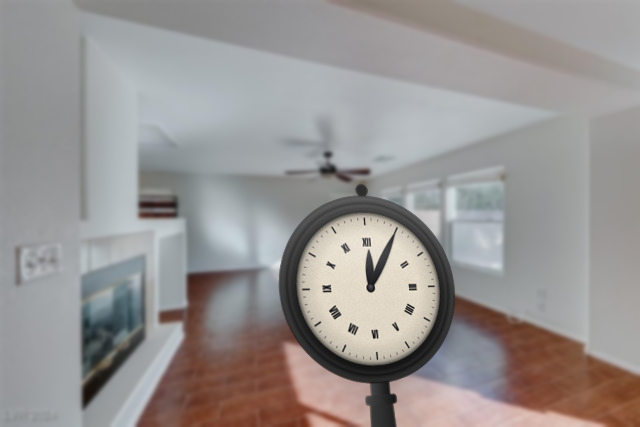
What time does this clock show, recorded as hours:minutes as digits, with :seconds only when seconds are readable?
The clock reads 12:05
